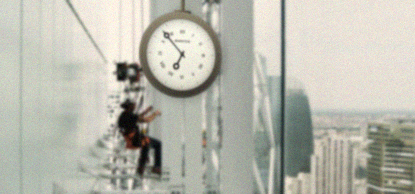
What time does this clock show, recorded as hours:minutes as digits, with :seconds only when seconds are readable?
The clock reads 6:53
